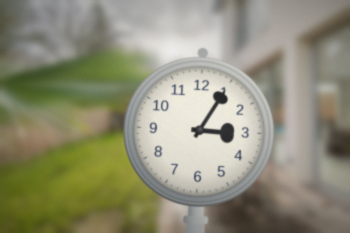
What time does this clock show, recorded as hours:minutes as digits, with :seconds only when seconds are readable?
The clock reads 3:05
